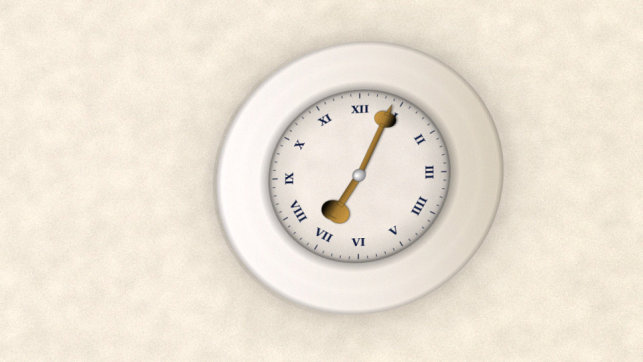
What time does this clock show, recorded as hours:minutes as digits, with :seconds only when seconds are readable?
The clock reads 7:04
